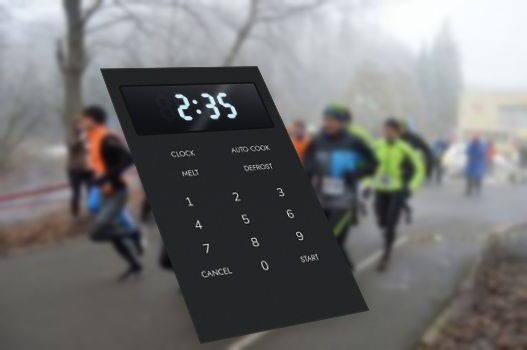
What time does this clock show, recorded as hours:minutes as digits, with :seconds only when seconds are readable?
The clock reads 2:35
